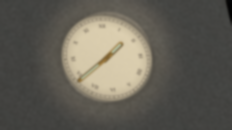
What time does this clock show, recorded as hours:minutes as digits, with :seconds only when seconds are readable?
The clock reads 1:39
